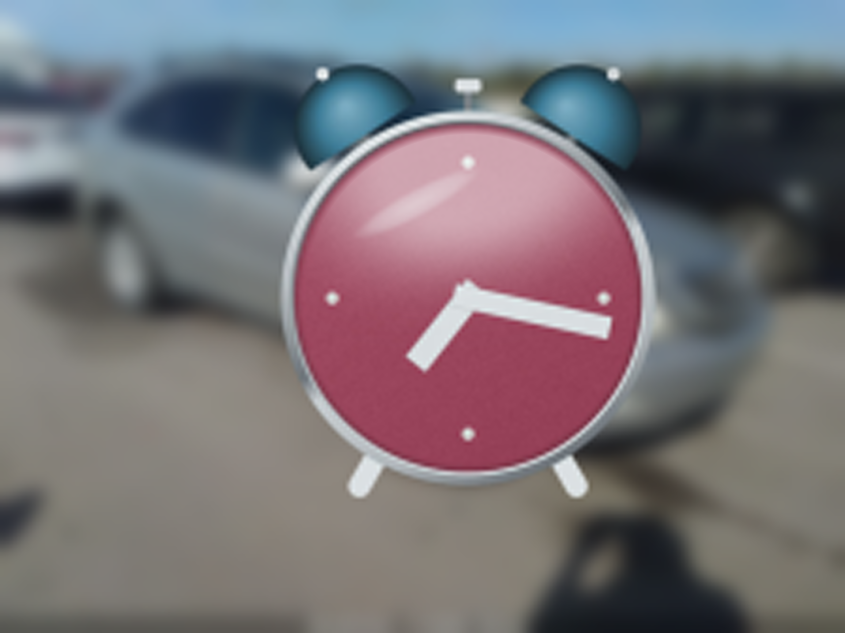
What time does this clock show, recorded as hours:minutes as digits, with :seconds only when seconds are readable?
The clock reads 7:17
